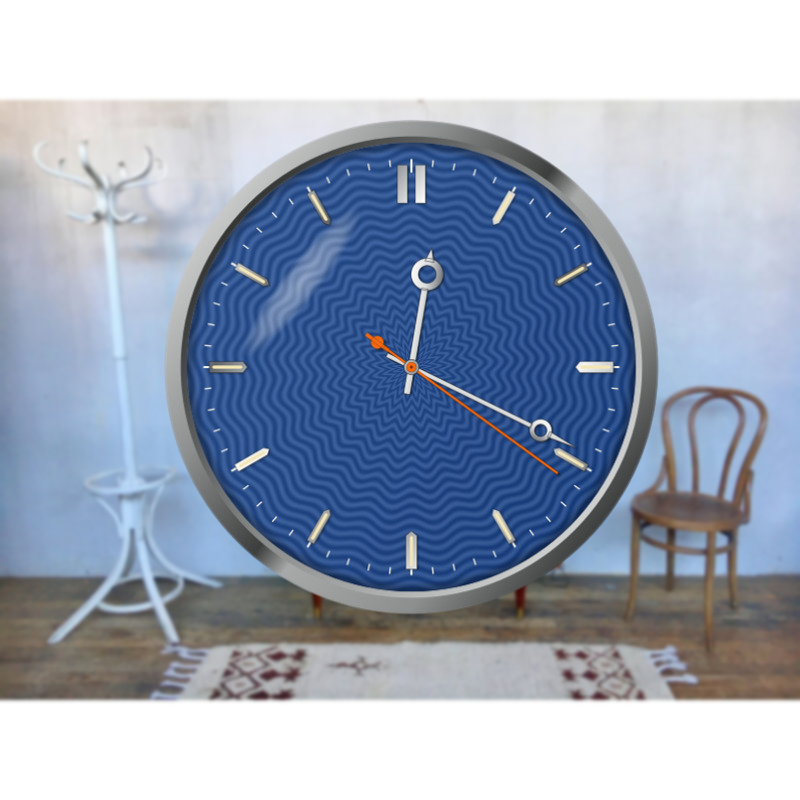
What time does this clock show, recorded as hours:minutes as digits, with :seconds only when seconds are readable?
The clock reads 12:19:21
